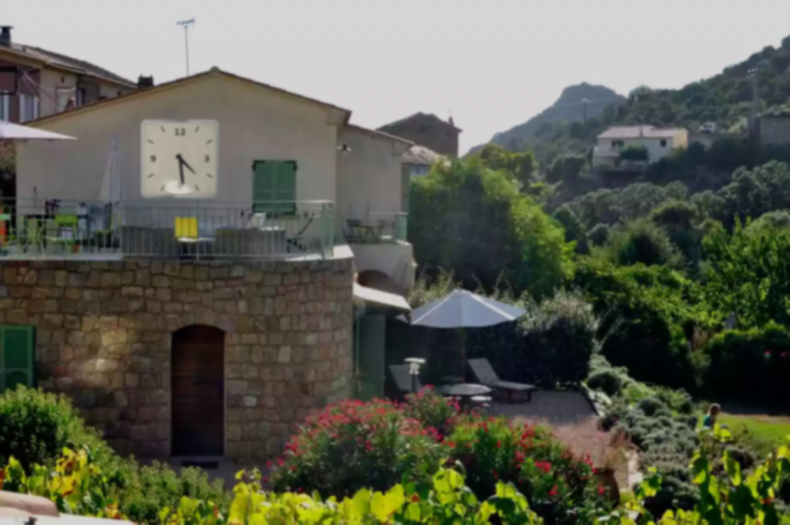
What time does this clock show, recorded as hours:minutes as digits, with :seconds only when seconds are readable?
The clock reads 4:29
